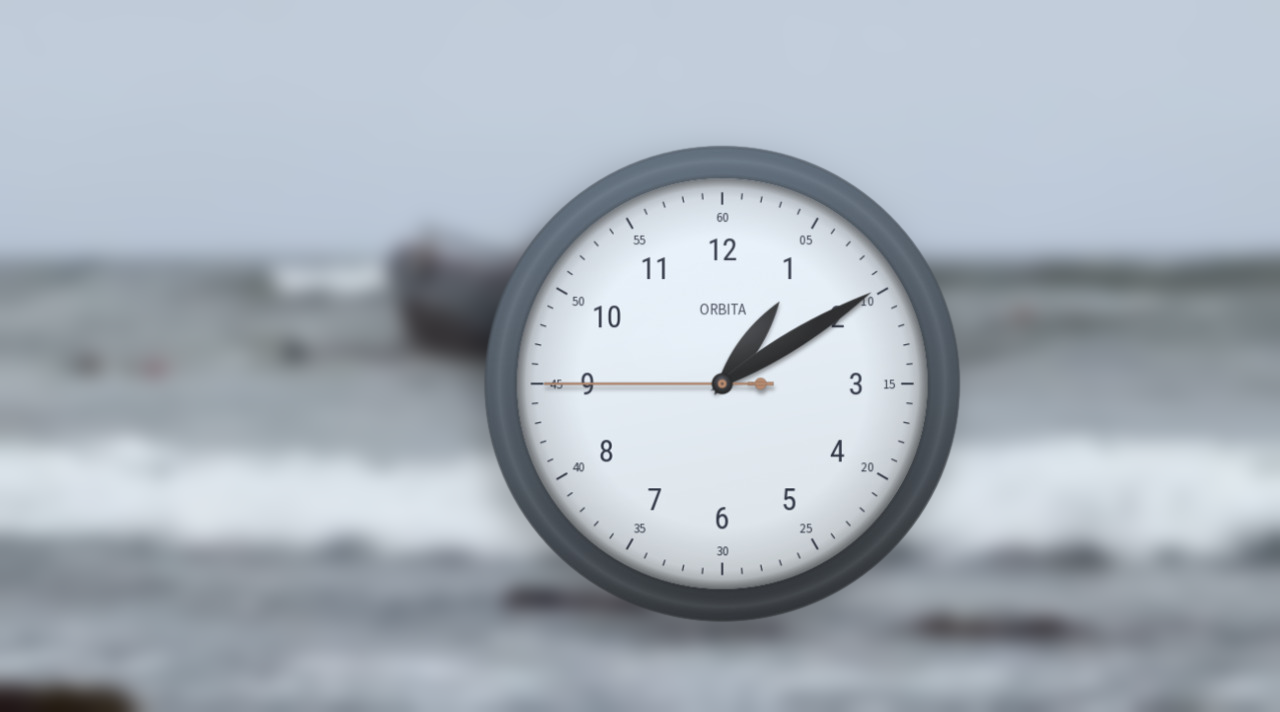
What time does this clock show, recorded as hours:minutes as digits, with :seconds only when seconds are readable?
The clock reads 1:09:45
